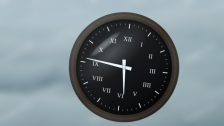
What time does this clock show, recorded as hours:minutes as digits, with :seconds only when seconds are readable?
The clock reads 5:46
